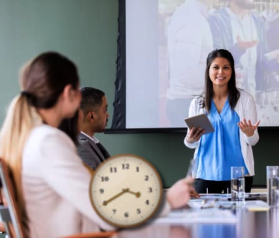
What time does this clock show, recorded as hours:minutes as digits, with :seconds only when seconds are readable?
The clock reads 3:40
